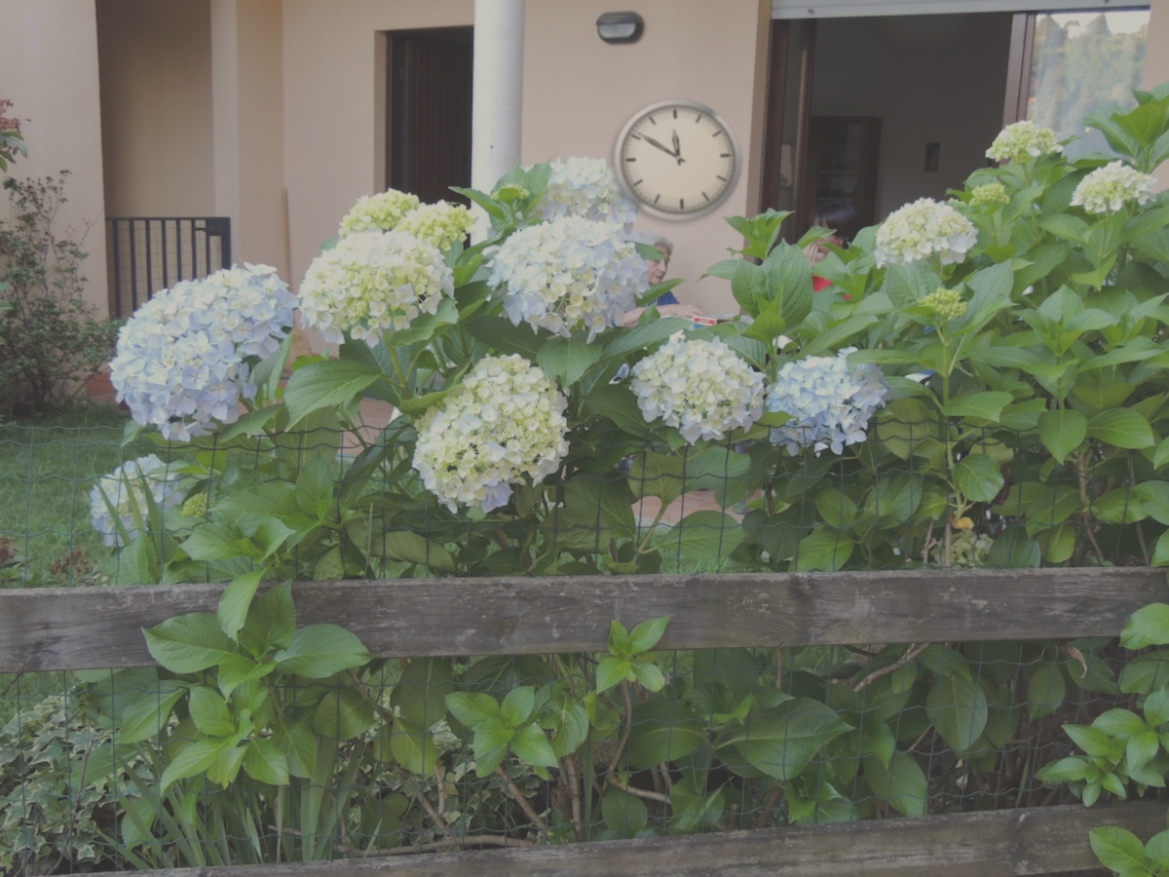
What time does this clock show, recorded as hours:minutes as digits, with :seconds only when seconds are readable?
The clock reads 11:51
